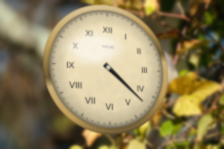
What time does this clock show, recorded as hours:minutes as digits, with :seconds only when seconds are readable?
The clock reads 4:22
